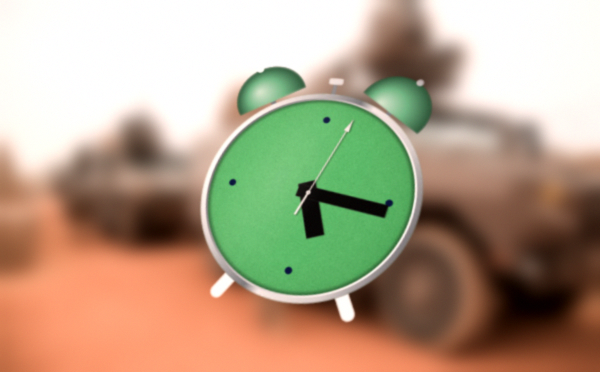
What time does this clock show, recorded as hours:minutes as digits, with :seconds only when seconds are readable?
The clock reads 5:16:03
